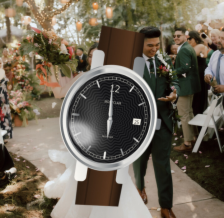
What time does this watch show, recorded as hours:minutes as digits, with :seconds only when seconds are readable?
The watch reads 5:59
